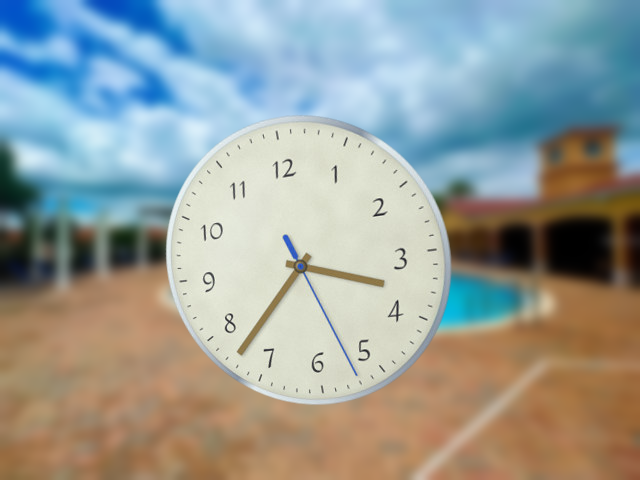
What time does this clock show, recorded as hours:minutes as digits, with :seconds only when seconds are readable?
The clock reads 3:37:27
